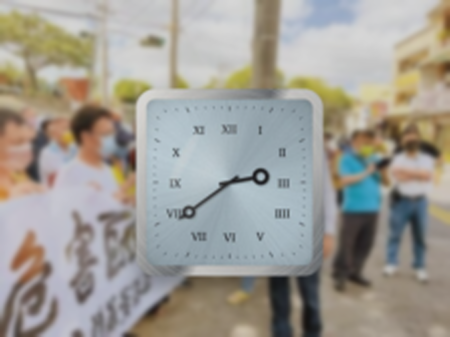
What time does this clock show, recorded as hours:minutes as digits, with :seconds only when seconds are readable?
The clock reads 2:39
